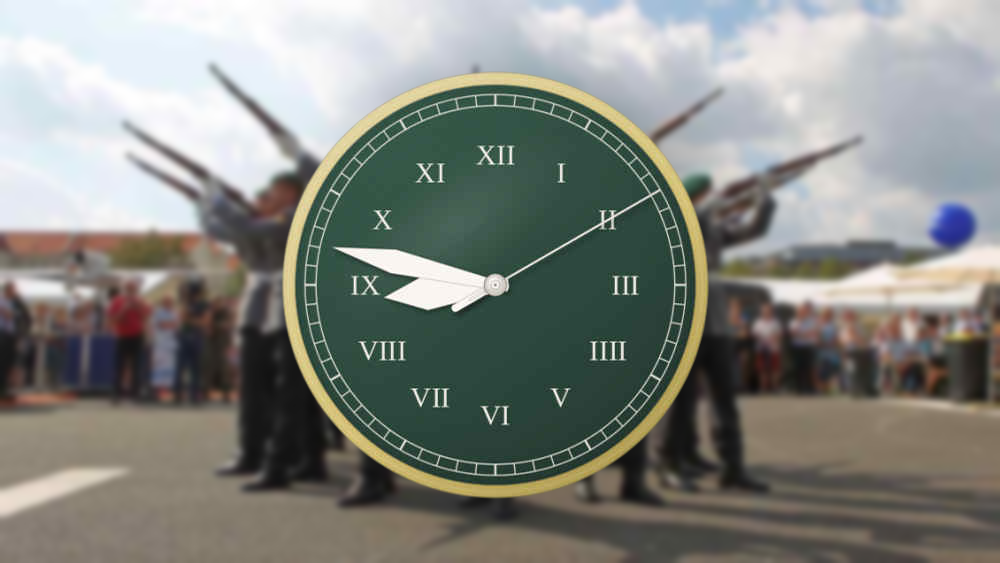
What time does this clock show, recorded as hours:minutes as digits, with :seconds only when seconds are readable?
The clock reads 8:47:10
